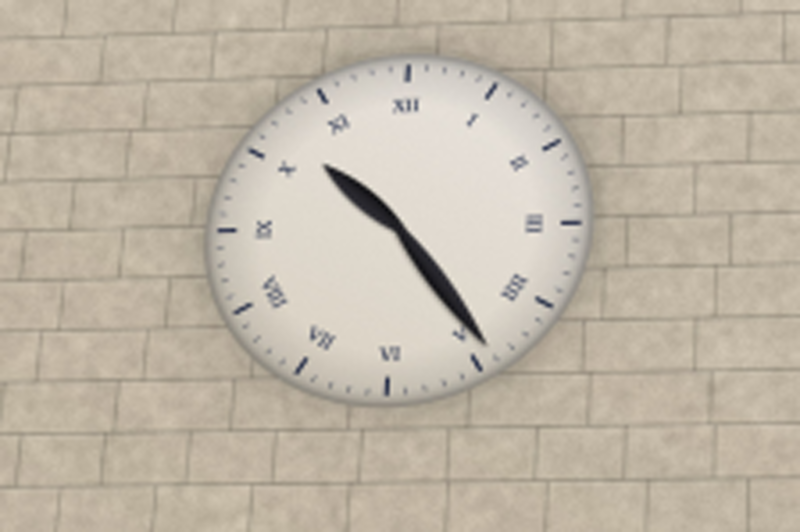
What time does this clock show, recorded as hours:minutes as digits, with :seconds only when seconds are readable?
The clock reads 10:24
